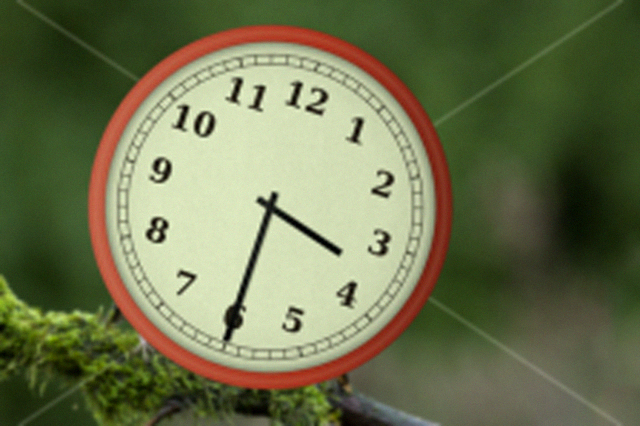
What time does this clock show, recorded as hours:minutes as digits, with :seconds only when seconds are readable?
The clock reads 3:30
